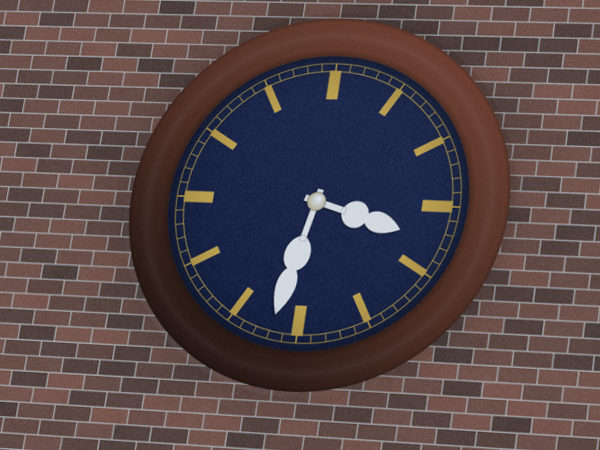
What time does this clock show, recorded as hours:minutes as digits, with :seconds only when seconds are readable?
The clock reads 3:32
